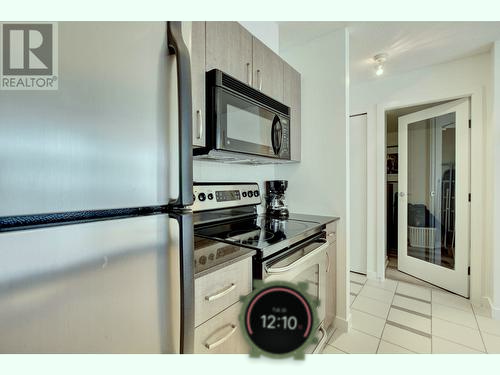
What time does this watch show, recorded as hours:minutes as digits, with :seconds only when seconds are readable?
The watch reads 12:10
